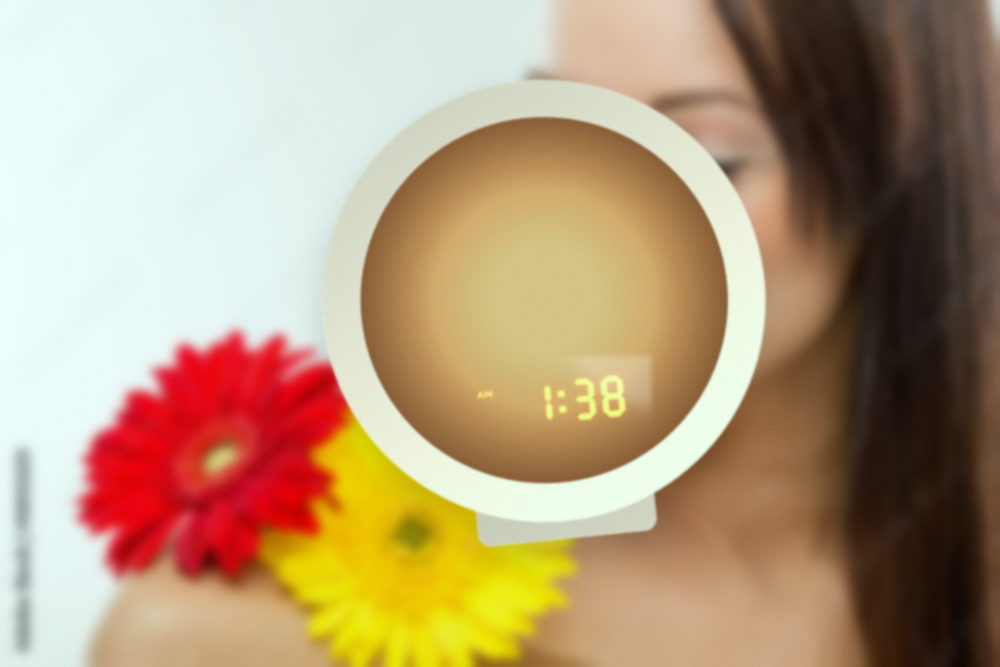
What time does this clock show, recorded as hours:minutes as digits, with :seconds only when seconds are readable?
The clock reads 1:38
